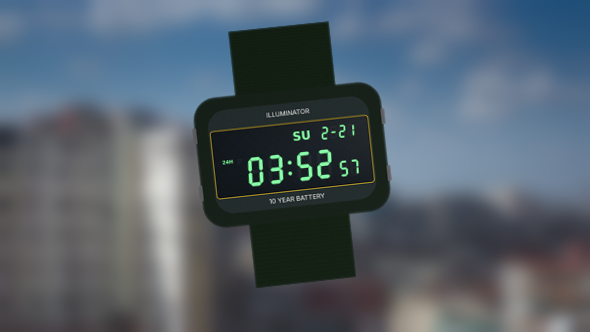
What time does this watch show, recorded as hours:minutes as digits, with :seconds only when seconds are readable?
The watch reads 3:52:57
